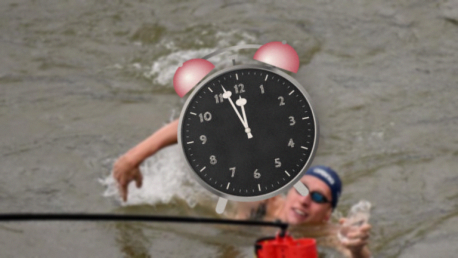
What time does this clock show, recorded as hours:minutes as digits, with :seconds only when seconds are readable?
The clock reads 11:57
